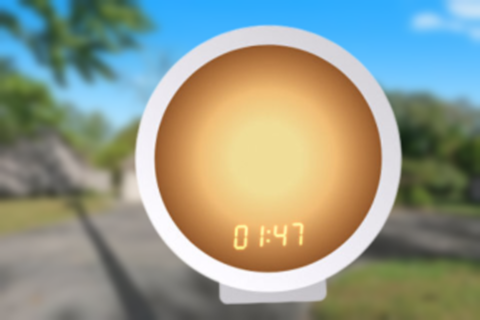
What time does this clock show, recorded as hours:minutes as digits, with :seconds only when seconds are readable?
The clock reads 1:47
